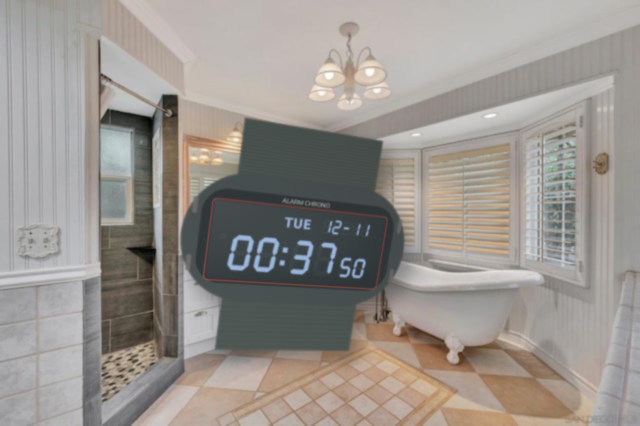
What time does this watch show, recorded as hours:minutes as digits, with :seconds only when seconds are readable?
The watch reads 0:37:50
